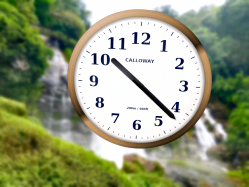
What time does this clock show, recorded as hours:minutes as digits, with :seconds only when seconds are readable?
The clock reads 10:22
